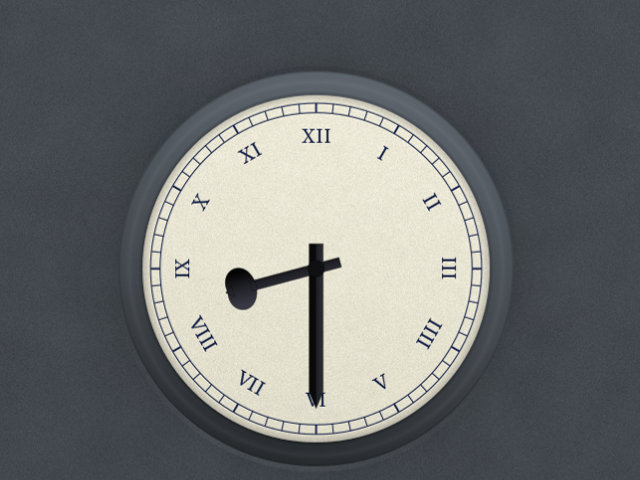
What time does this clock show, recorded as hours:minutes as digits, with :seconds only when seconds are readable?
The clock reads 8:30
